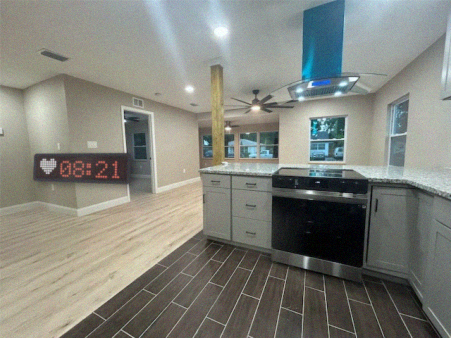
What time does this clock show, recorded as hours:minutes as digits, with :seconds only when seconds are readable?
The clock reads 8:21
